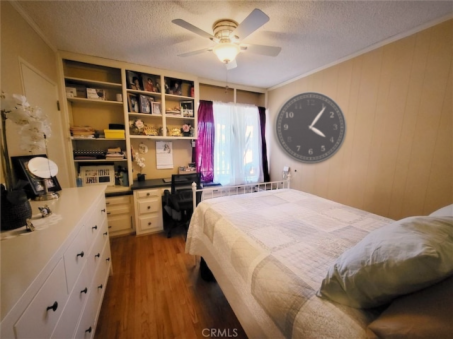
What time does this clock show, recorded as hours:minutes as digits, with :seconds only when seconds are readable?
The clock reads 4:06
